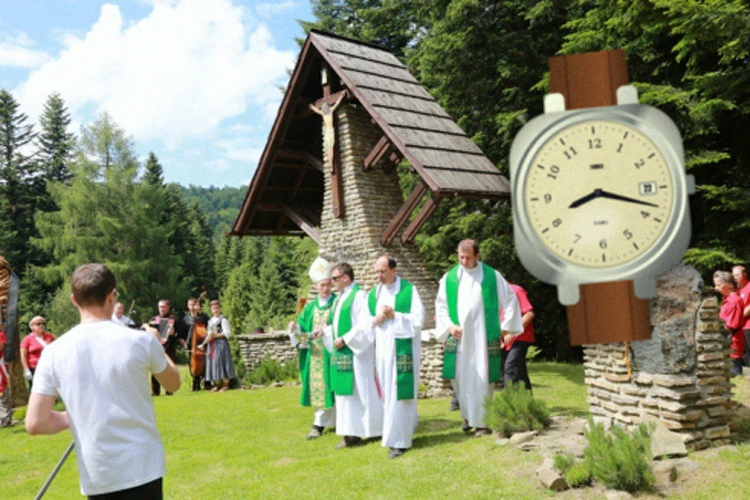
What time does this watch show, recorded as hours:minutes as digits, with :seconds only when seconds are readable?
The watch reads 8:18
